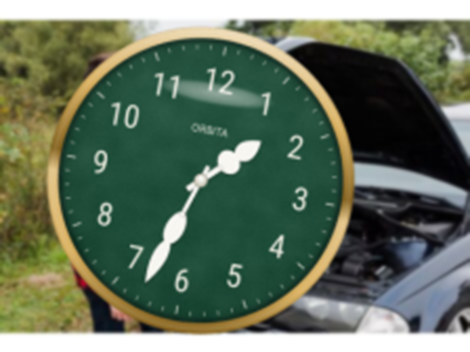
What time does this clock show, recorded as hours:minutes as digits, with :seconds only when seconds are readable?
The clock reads 1:33
